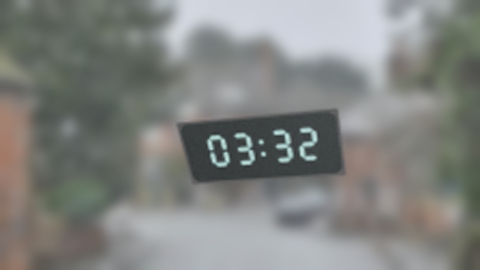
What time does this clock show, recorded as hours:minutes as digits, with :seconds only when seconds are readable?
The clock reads 3:32
